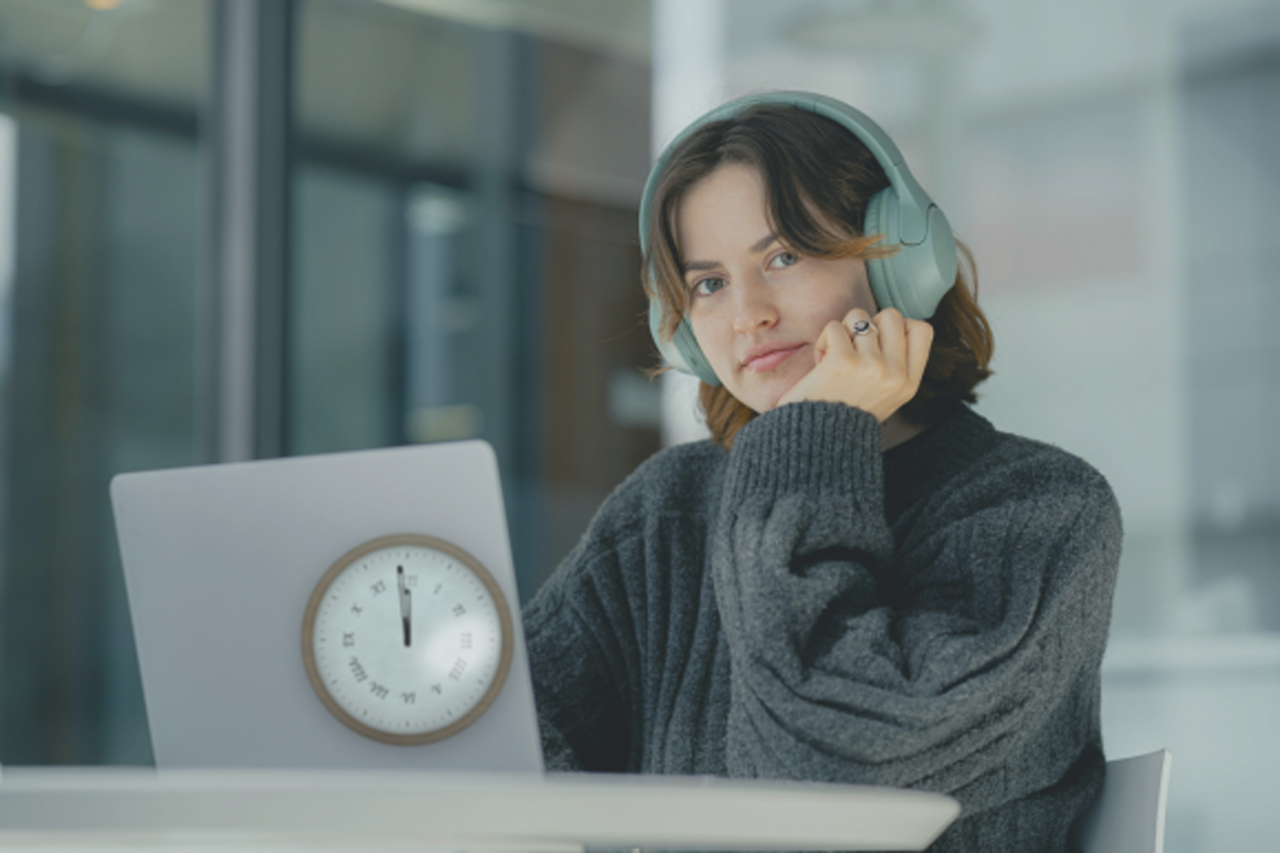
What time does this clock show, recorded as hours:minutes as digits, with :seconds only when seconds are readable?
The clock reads 11:59
